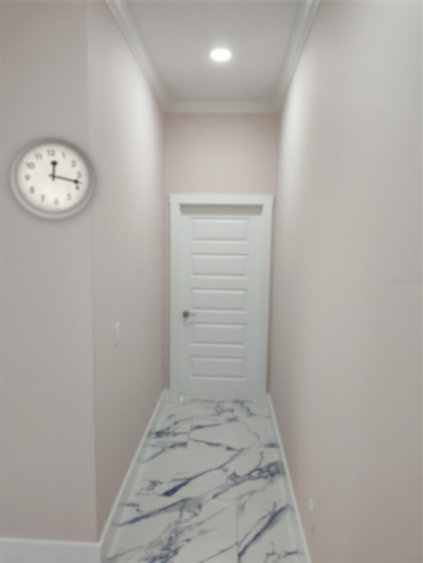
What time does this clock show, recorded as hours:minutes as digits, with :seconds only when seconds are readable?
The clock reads 12:18
